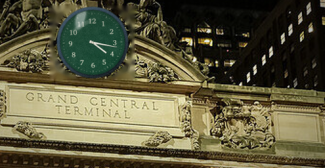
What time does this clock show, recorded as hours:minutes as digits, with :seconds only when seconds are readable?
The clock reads 4:17
